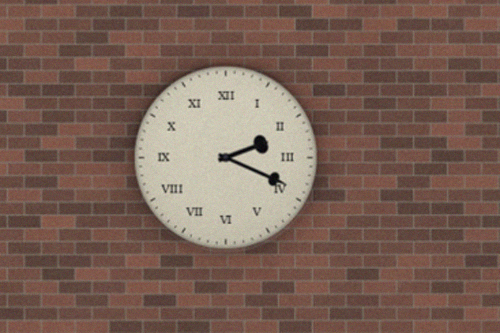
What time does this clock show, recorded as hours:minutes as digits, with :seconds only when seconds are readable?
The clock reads 2:19
